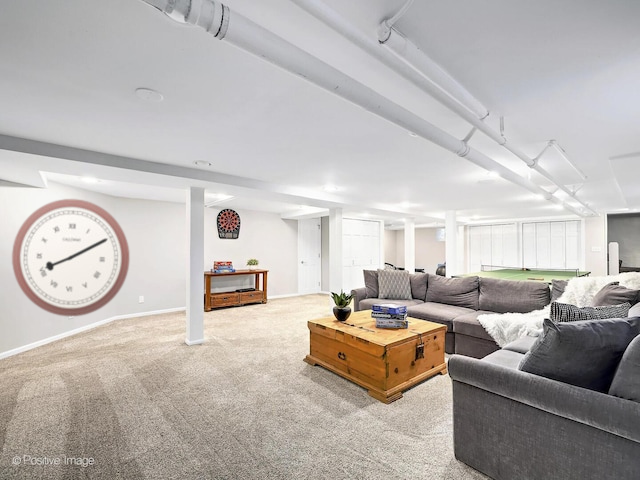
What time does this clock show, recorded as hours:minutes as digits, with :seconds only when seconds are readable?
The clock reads 8:10
